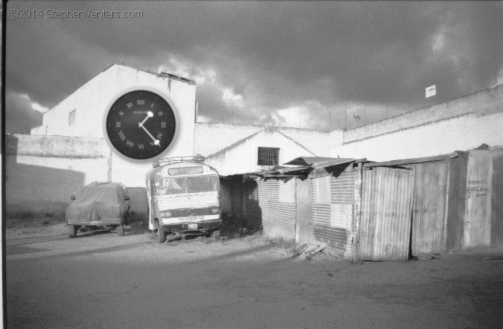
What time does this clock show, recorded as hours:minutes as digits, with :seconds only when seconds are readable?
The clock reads 1:23
